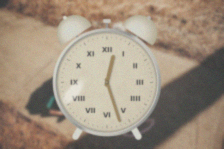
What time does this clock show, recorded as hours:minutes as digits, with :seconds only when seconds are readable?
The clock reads 12:27
